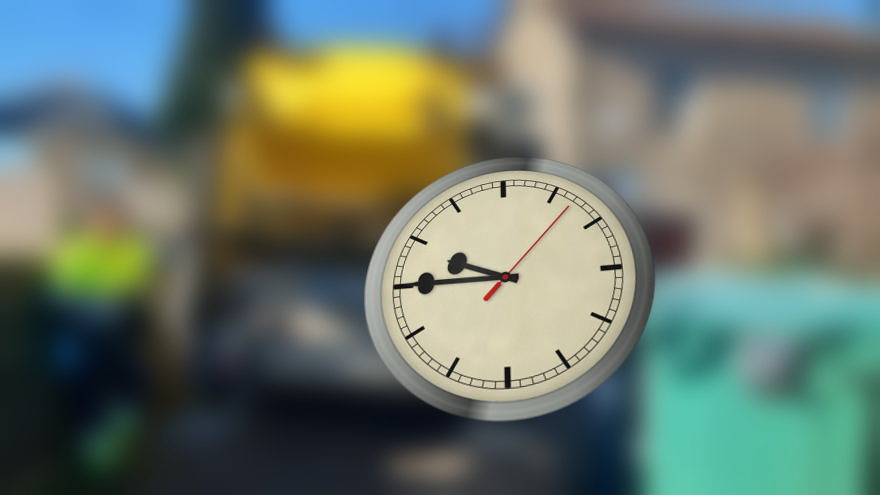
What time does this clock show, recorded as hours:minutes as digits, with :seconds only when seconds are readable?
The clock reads 9:45:07
